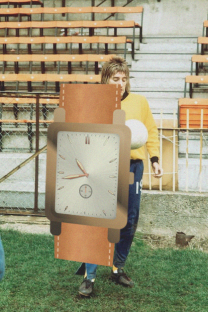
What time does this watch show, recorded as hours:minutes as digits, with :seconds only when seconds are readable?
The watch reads 10:43
